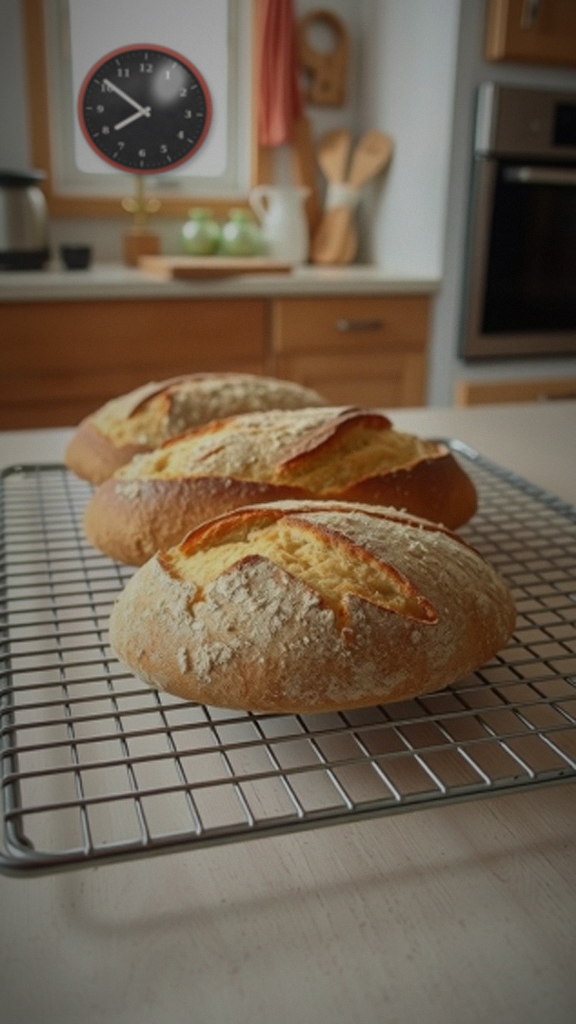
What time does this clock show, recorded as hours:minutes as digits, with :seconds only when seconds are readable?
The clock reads 7:51
